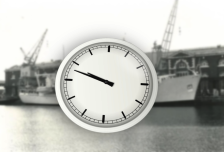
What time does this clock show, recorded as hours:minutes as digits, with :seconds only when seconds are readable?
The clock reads 9:48
